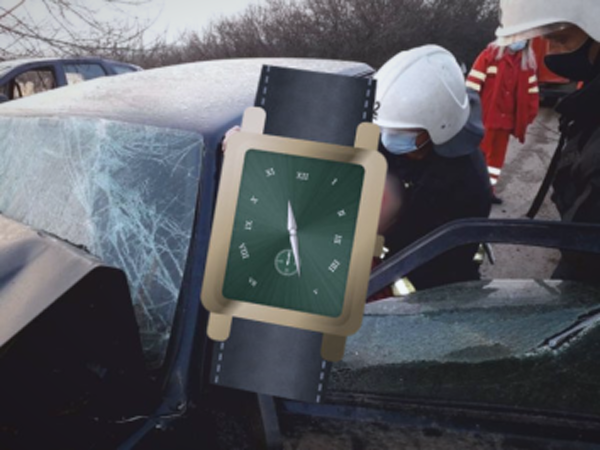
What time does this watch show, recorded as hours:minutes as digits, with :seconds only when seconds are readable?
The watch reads 11:27
